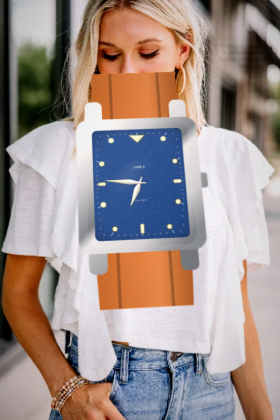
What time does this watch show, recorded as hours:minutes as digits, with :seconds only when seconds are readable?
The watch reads 6:46
